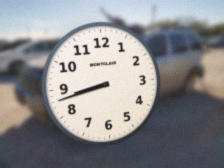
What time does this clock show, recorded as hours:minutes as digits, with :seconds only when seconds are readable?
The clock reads 8:43
